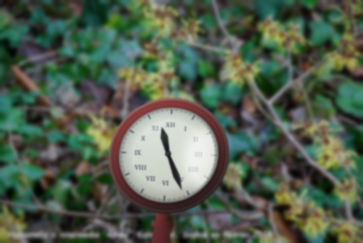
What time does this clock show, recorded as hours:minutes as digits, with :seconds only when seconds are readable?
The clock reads 11:26
